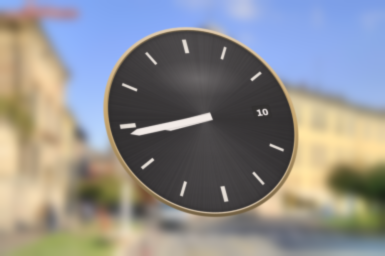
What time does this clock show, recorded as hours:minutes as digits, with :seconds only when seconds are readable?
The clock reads 8:44
